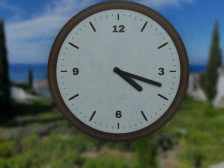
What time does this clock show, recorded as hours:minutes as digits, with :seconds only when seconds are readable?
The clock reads 4:18
